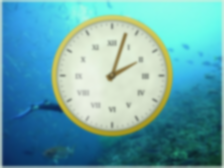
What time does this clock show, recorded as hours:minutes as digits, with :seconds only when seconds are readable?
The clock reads 2:03
